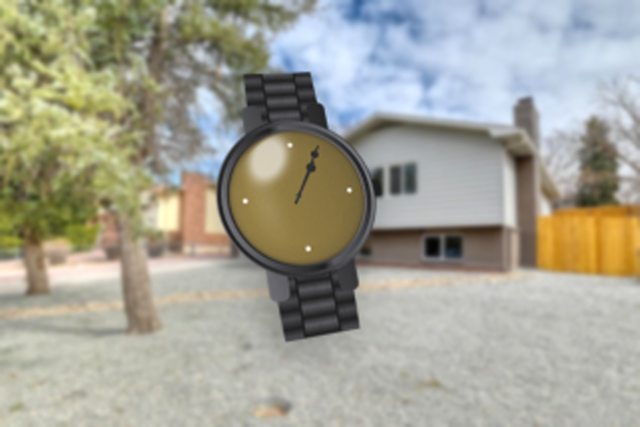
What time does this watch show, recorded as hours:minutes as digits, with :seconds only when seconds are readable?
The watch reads 1:05
